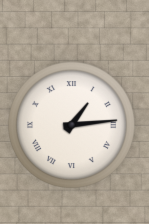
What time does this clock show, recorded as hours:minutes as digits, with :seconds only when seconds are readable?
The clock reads 1:14
